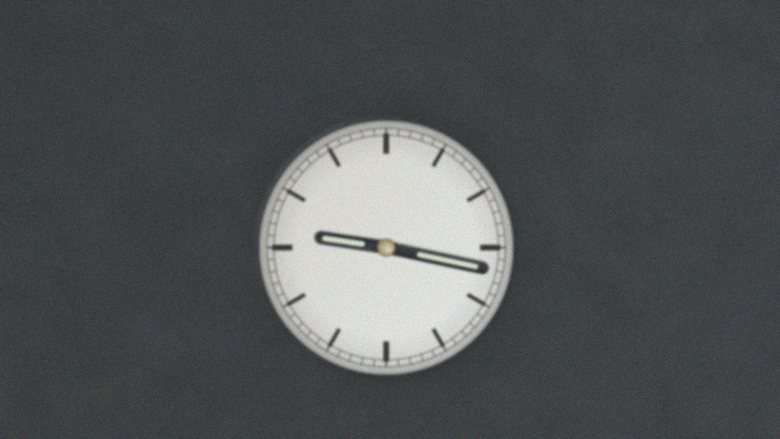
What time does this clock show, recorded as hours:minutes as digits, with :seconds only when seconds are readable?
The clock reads 9:17
